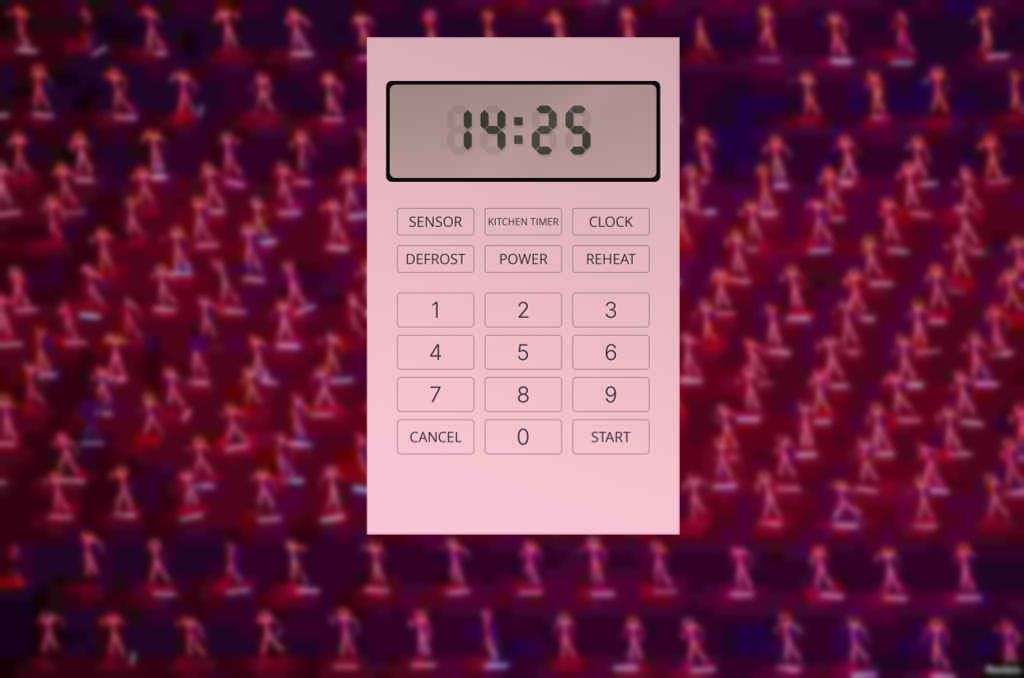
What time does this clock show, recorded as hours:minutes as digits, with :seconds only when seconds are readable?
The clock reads 14:25
